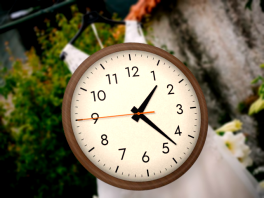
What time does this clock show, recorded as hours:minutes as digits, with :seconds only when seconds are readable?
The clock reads 1:22:45
